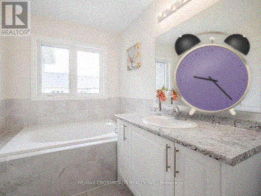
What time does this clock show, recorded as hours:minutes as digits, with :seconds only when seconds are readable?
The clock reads 9:23
